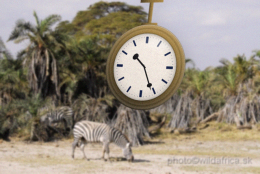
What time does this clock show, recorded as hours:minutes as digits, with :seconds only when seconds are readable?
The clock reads 10:26
